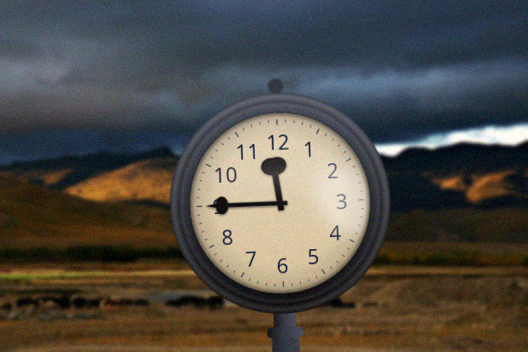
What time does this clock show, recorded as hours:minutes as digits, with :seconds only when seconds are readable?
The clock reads 11:45
